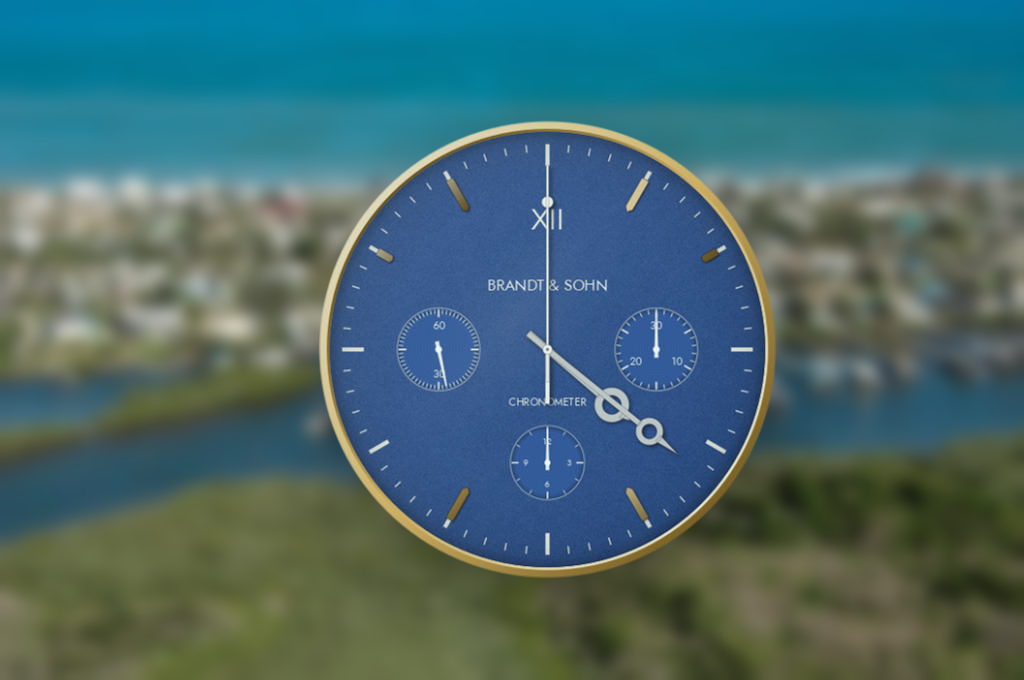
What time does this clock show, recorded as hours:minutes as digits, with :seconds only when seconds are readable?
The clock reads 4:21:28
